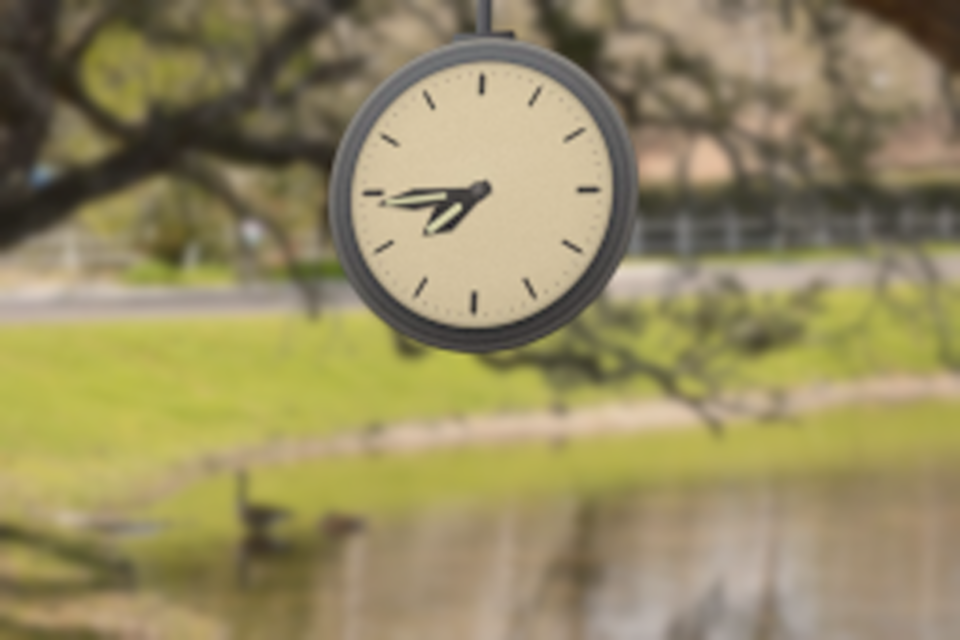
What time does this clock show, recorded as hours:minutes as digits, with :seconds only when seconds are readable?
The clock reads 7:44
